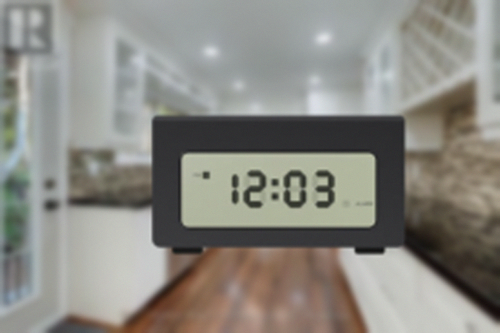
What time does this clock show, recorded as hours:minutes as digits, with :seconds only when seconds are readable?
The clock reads 12:03
